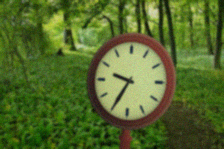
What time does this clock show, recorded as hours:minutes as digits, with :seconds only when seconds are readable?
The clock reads 9:35
